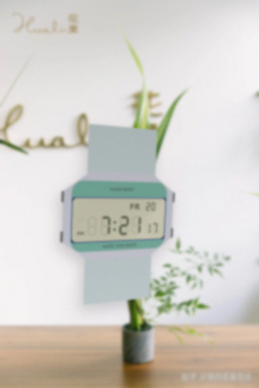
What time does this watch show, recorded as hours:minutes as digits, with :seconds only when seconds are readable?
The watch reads 7:21:17
